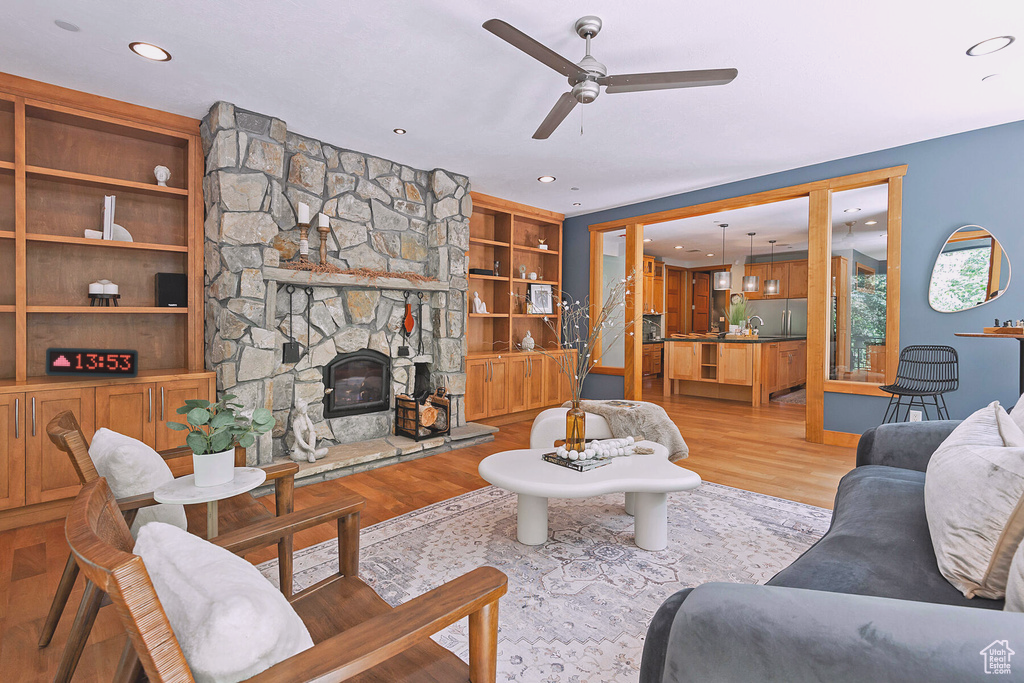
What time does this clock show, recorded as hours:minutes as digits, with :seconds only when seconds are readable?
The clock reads 13:53
